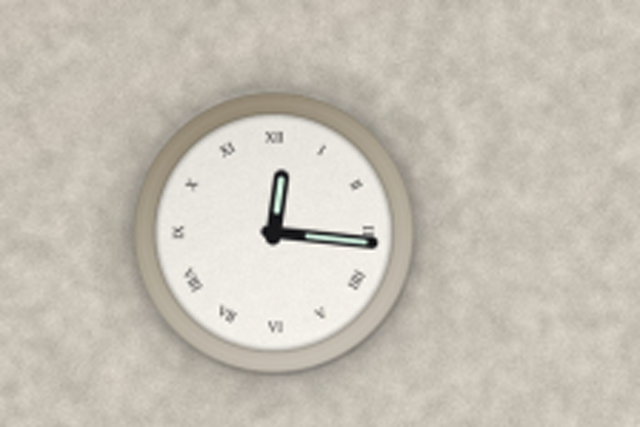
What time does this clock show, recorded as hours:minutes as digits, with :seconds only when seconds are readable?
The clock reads 12:16
